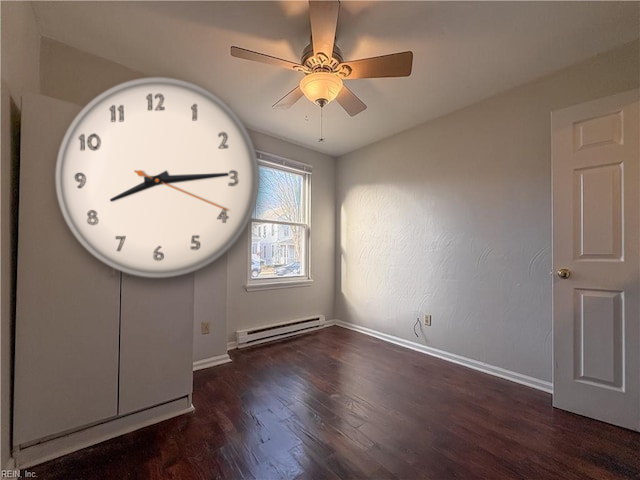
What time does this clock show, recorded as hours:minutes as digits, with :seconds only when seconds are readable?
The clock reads 8:14:19
